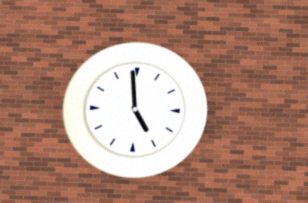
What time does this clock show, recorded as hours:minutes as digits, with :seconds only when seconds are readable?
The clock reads 4:59
